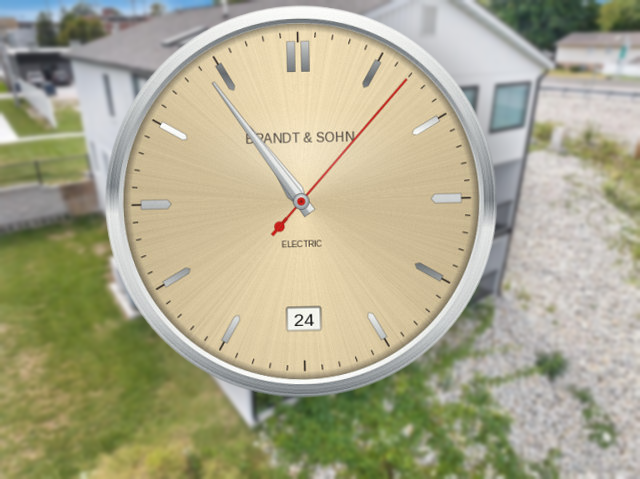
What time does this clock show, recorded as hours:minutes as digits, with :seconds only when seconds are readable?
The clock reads 10:54:07
